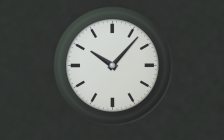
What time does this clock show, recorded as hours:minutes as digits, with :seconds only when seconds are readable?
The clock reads 10:07
